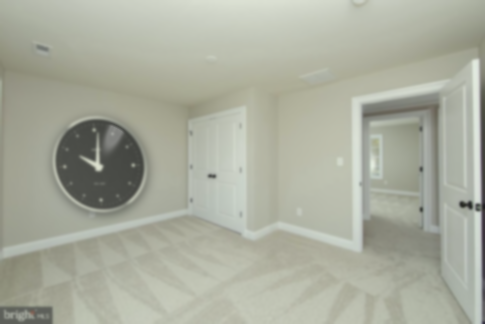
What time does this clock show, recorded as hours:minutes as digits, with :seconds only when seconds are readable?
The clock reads 10:01
